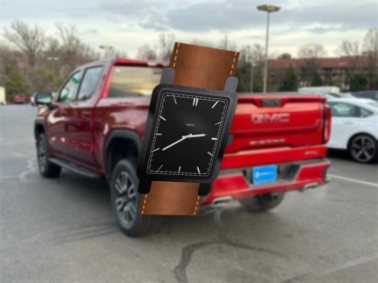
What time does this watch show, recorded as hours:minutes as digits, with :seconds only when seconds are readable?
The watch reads 2:39
